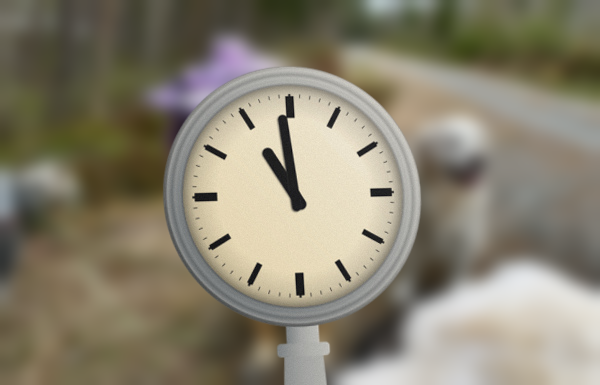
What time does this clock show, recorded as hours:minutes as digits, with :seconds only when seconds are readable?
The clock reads 10:59
